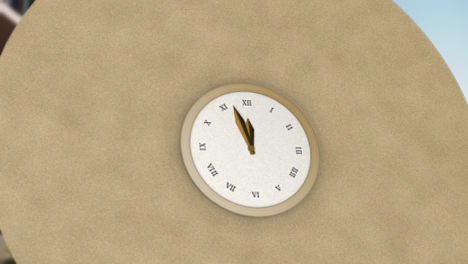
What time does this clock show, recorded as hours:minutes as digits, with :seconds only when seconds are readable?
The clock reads 11:57
